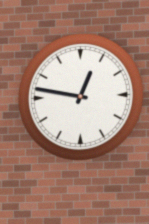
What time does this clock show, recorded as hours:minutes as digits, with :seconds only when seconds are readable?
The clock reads 12:47
